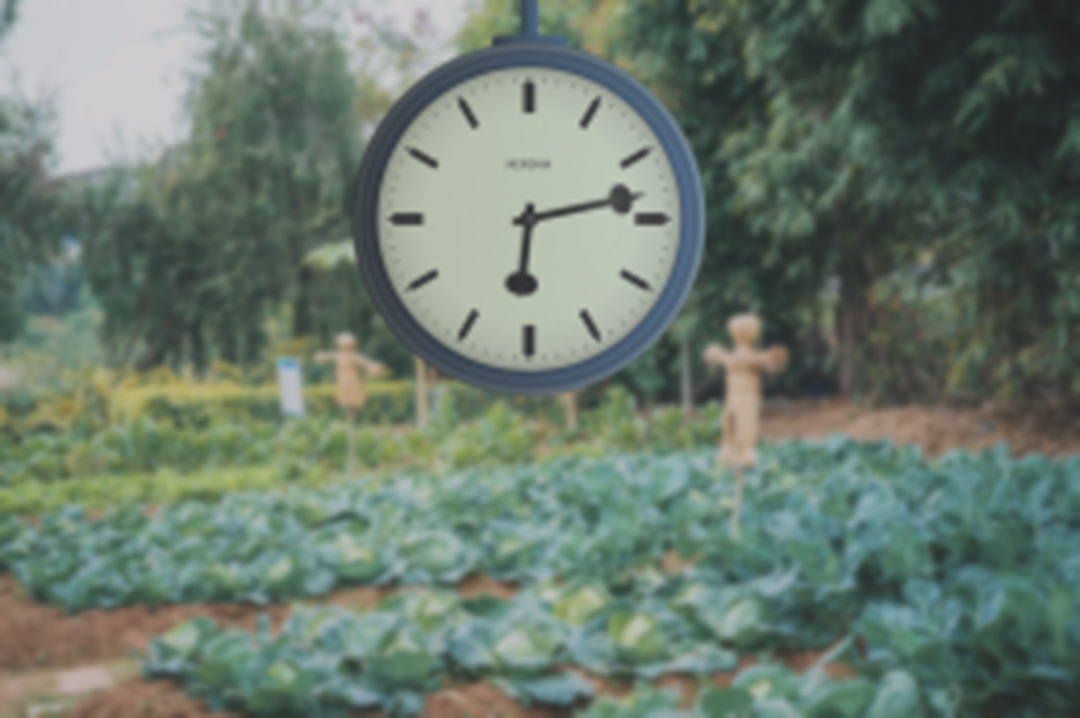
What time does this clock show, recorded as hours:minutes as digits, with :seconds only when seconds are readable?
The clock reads 6:13
